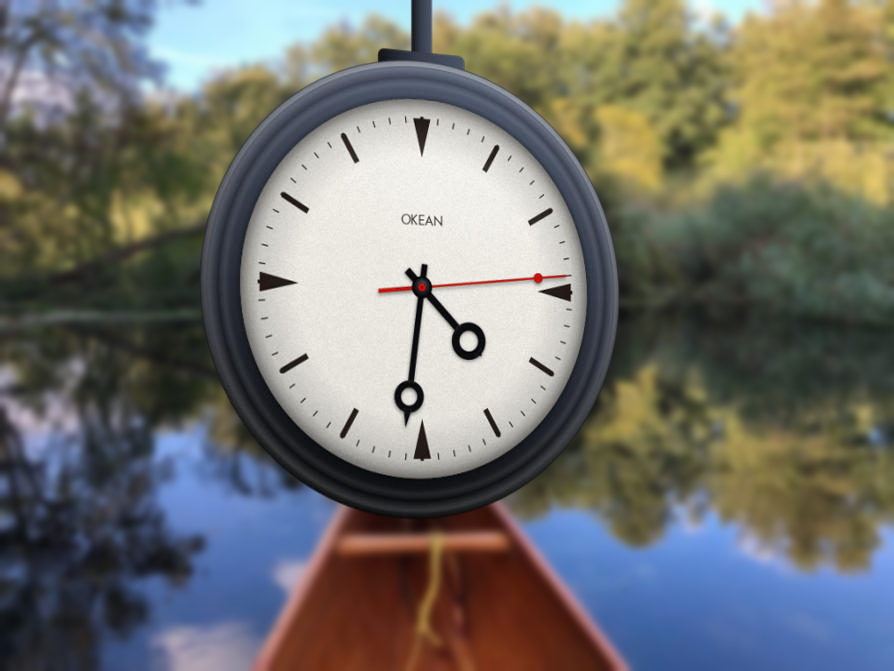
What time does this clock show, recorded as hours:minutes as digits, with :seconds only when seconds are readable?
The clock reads 4:31:14
